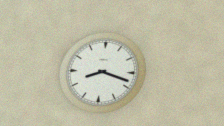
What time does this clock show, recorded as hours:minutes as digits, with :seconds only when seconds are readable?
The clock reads 8:18
